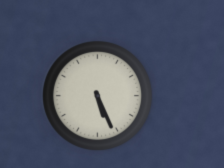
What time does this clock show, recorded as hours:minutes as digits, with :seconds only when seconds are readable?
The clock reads 5:26
